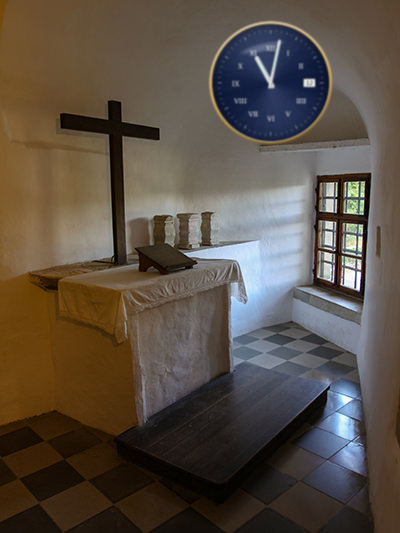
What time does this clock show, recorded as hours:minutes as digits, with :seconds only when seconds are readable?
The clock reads 11:02
